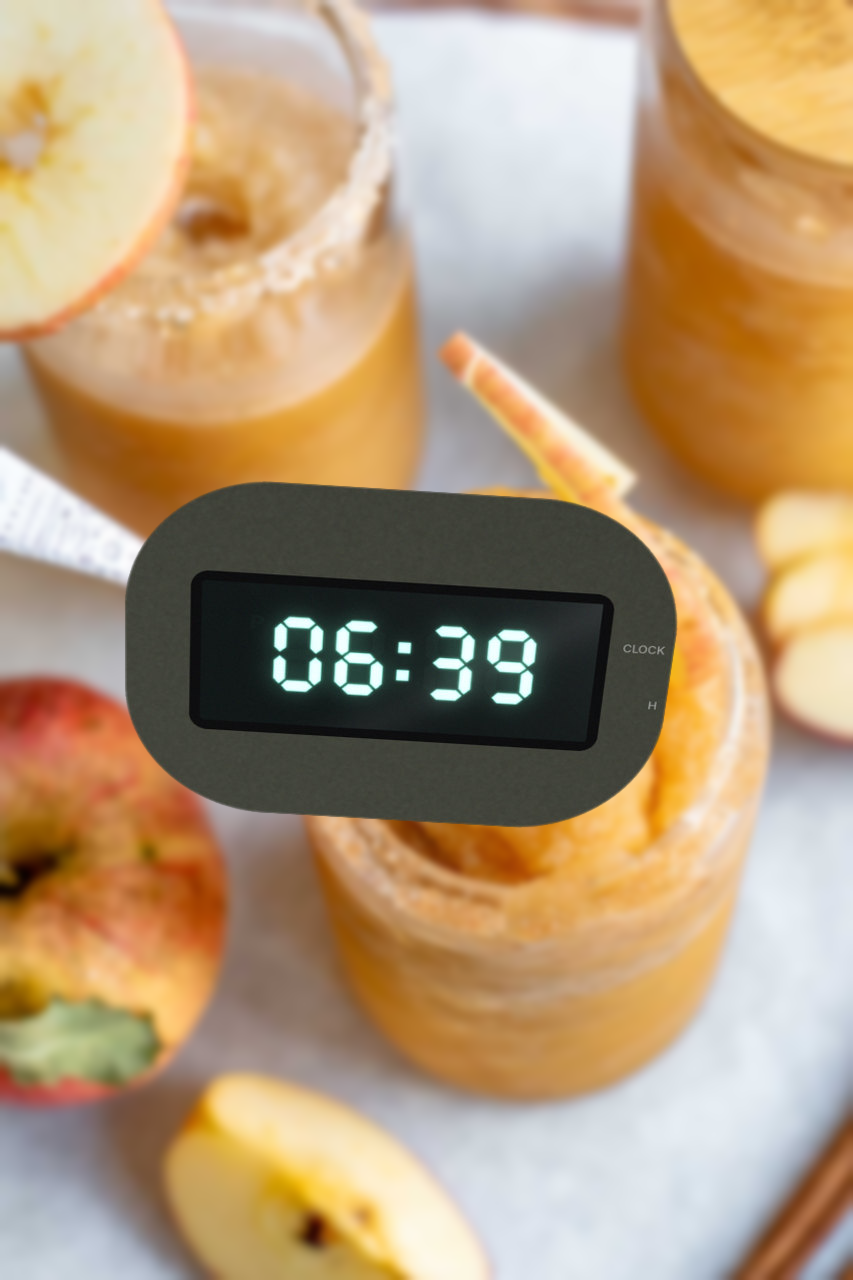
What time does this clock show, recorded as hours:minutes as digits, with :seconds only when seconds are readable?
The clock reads 6:39
